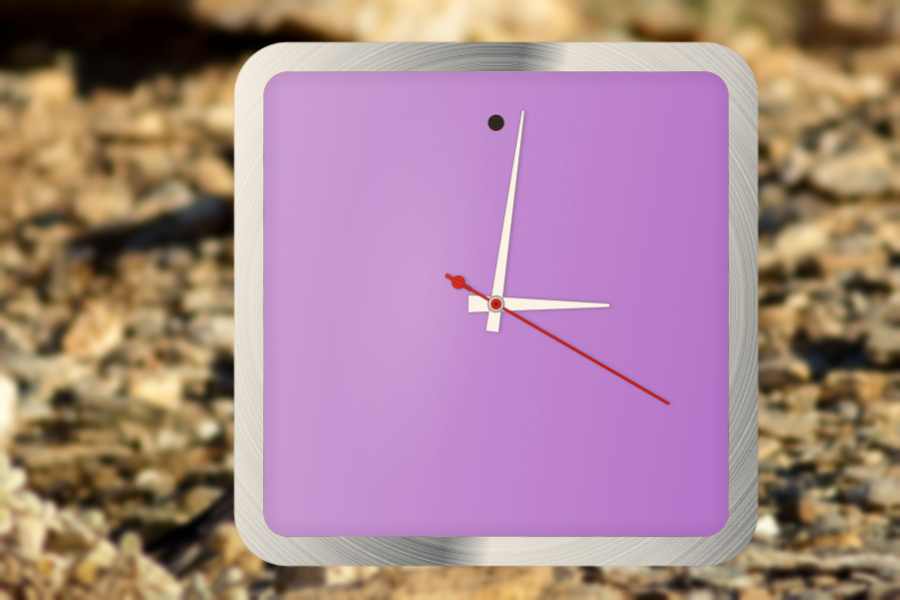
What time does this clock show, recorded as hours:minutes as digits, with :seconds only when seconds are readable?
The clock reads 3:01:20
